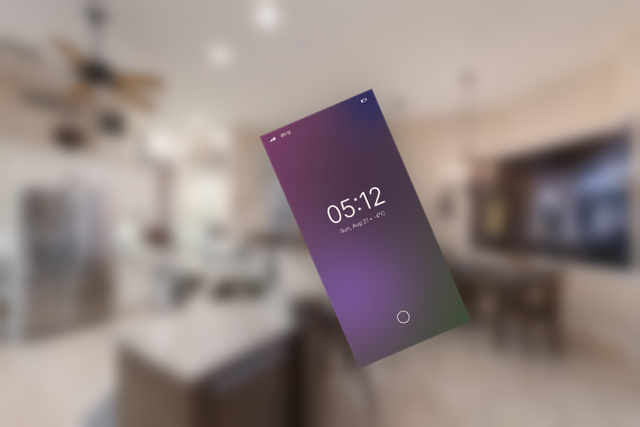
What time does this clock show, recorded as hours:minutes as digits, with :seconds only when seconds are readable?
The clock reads 5:12
